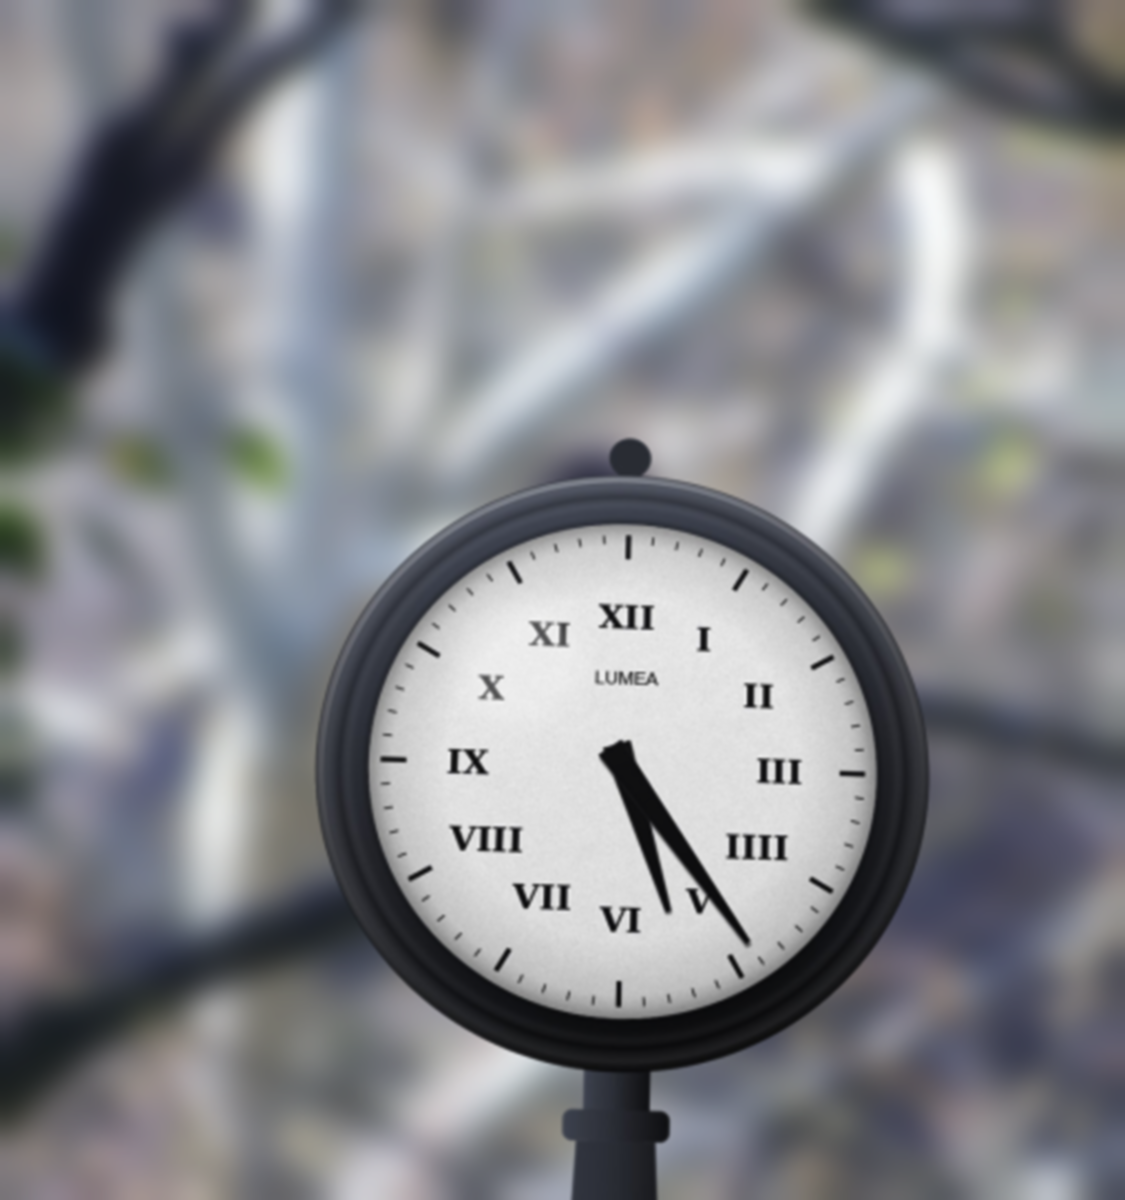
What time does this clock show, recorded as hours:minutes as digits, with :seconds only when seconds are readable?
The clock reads 5:24
